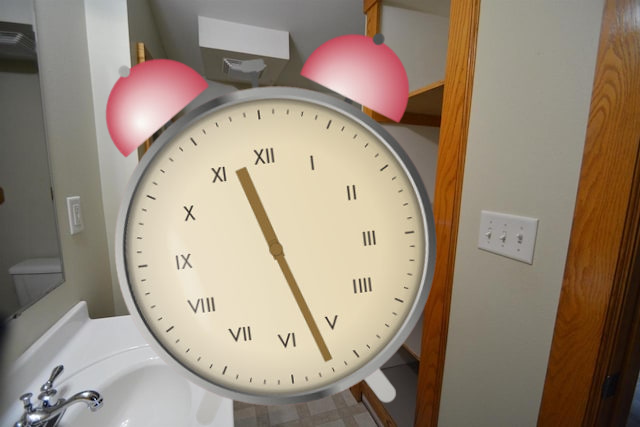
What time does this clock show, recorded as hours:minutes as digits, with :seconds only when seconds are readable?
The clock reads 11:27
